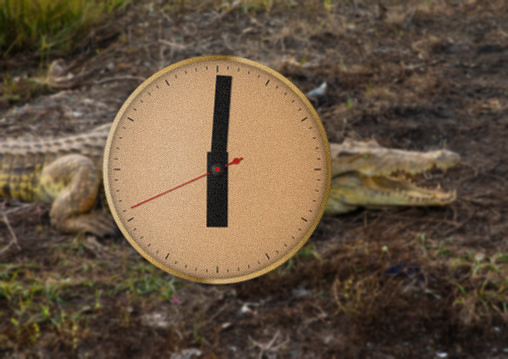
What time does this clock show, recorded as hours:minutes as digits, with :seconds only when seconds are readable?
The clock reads 6:00:41
